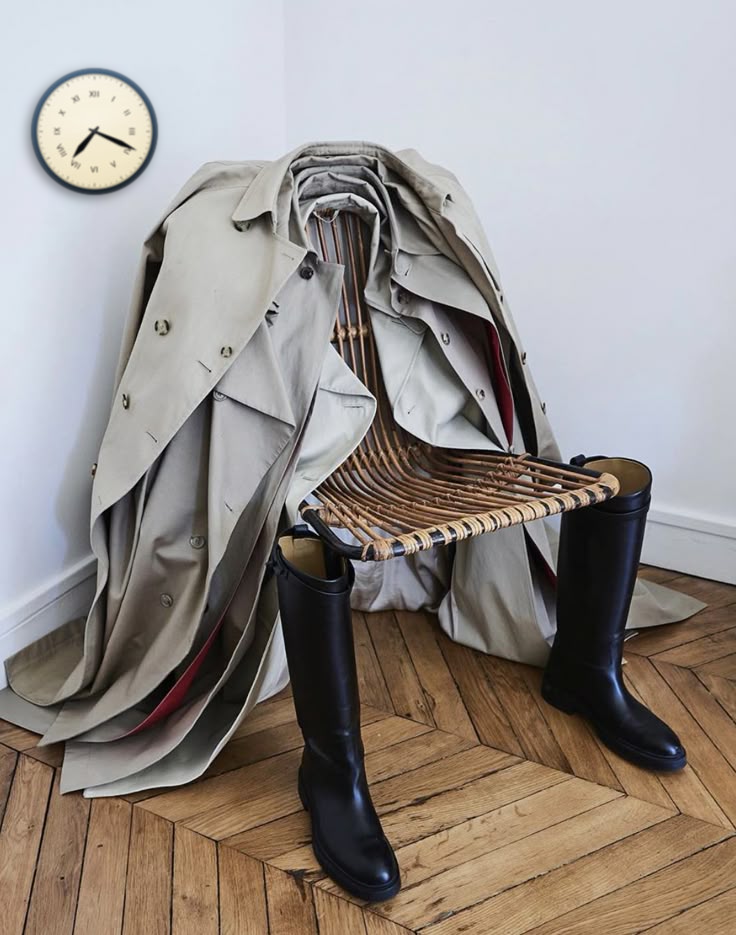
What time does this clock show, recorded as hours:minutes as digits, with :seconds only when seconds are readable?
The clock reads 7:19
